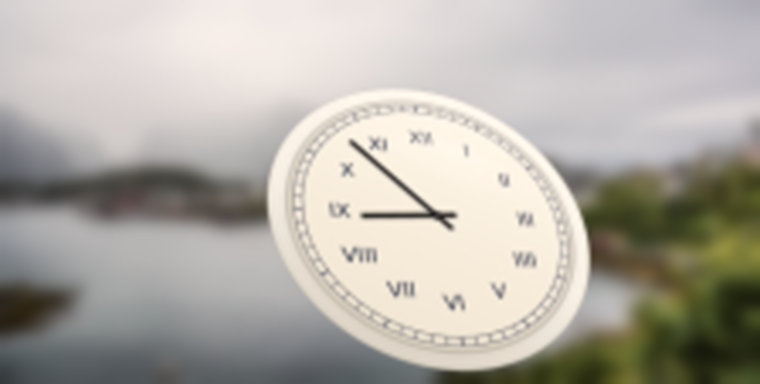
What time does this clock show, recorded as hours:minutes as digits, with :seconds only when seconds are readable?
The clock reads 8:53
